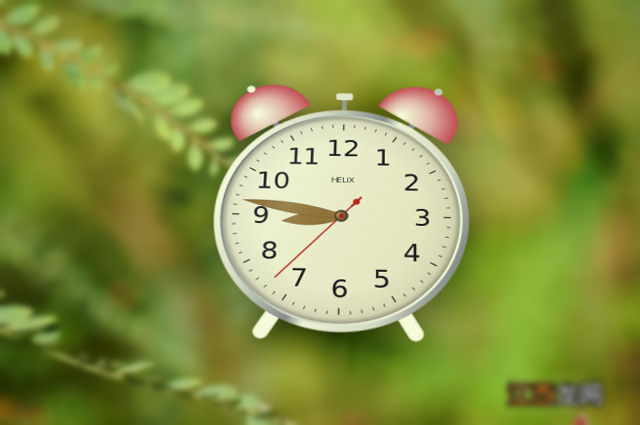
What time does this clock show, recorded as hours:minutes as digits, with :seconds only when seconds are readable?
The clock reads 8:46:37
